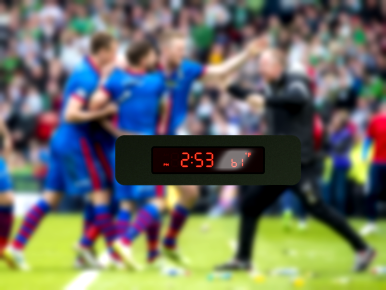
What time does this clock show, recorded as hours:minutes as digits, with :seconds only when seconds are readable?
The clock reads 2:53
